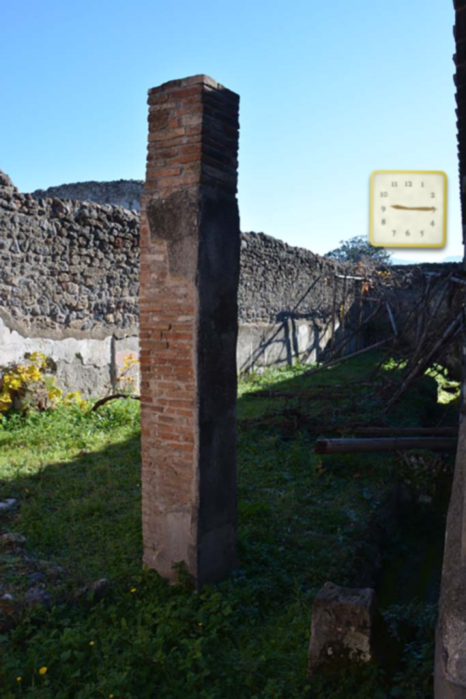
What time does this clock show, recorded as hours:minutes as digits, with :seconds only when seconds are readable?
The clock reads 9:15
